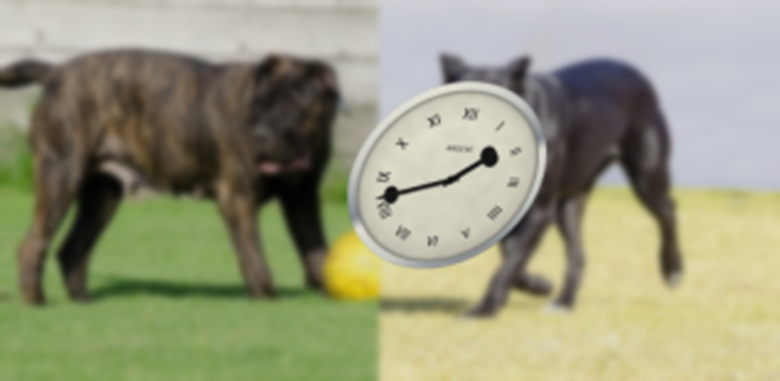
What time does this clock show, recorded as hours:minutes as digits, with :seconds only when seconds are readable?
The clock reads 1:42
